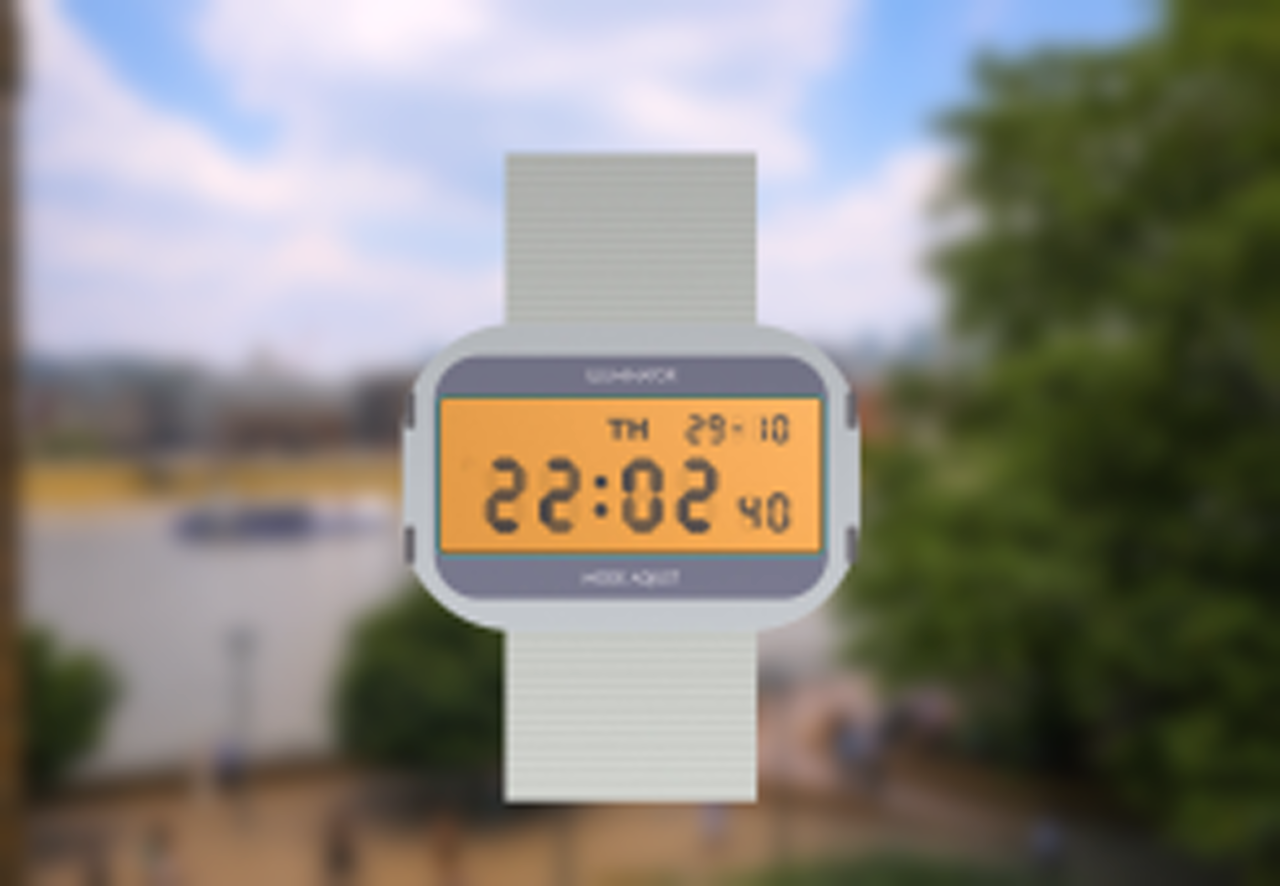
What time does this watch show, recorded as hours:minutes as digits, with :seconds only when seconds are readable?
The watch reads 22:02:40
